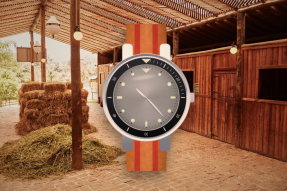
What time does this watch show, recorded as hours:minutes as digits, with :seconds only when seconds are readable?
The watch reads 10:23
